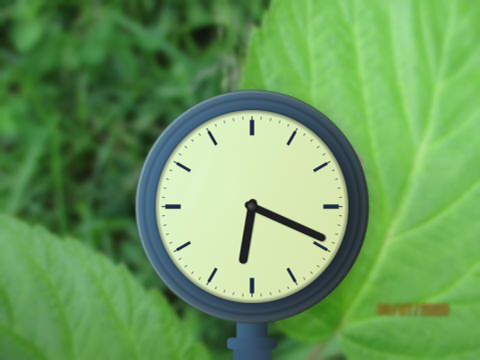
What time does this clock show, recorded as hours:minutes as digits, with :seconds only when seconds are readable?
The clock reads 6:19
